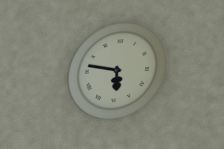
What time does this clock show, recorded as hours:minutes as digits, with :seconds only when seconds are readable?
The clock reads 5:47
